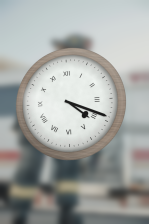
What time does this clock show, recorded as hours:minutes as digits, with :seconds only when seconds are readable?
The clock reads 4:19
